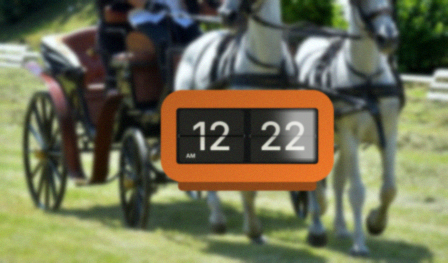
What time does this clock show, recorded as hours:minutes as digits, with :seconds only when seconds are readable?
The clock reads 12:22
